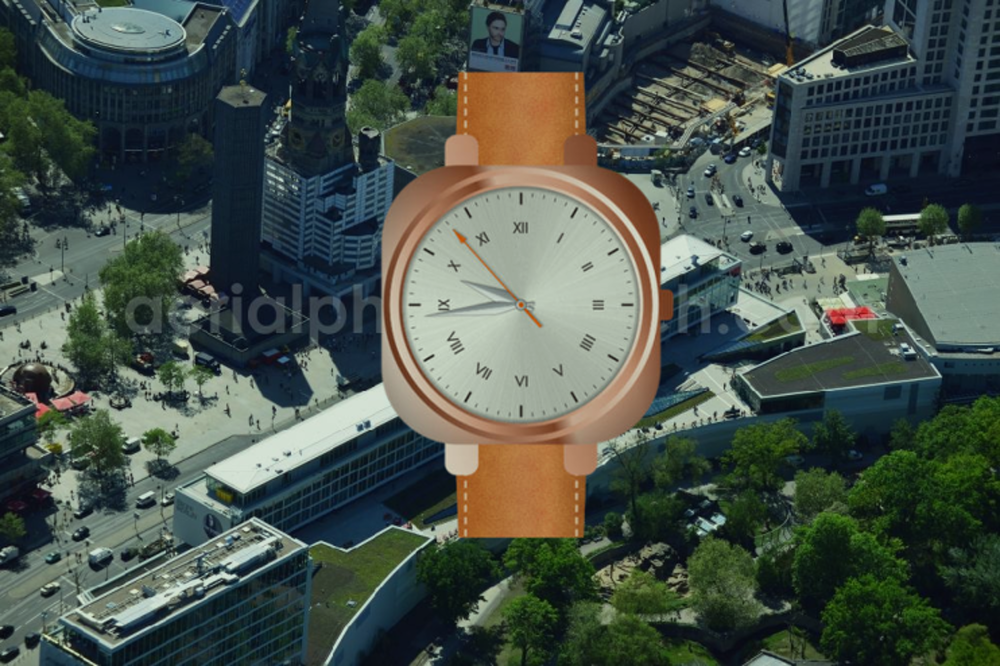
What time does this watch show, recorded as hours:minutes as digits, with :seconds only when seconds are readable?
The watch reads 9:43:53
